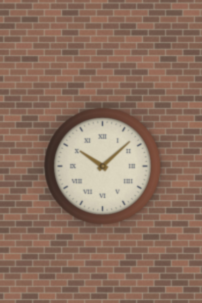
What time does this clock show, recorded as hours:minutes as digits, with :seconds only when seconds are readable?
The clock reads 10:08
